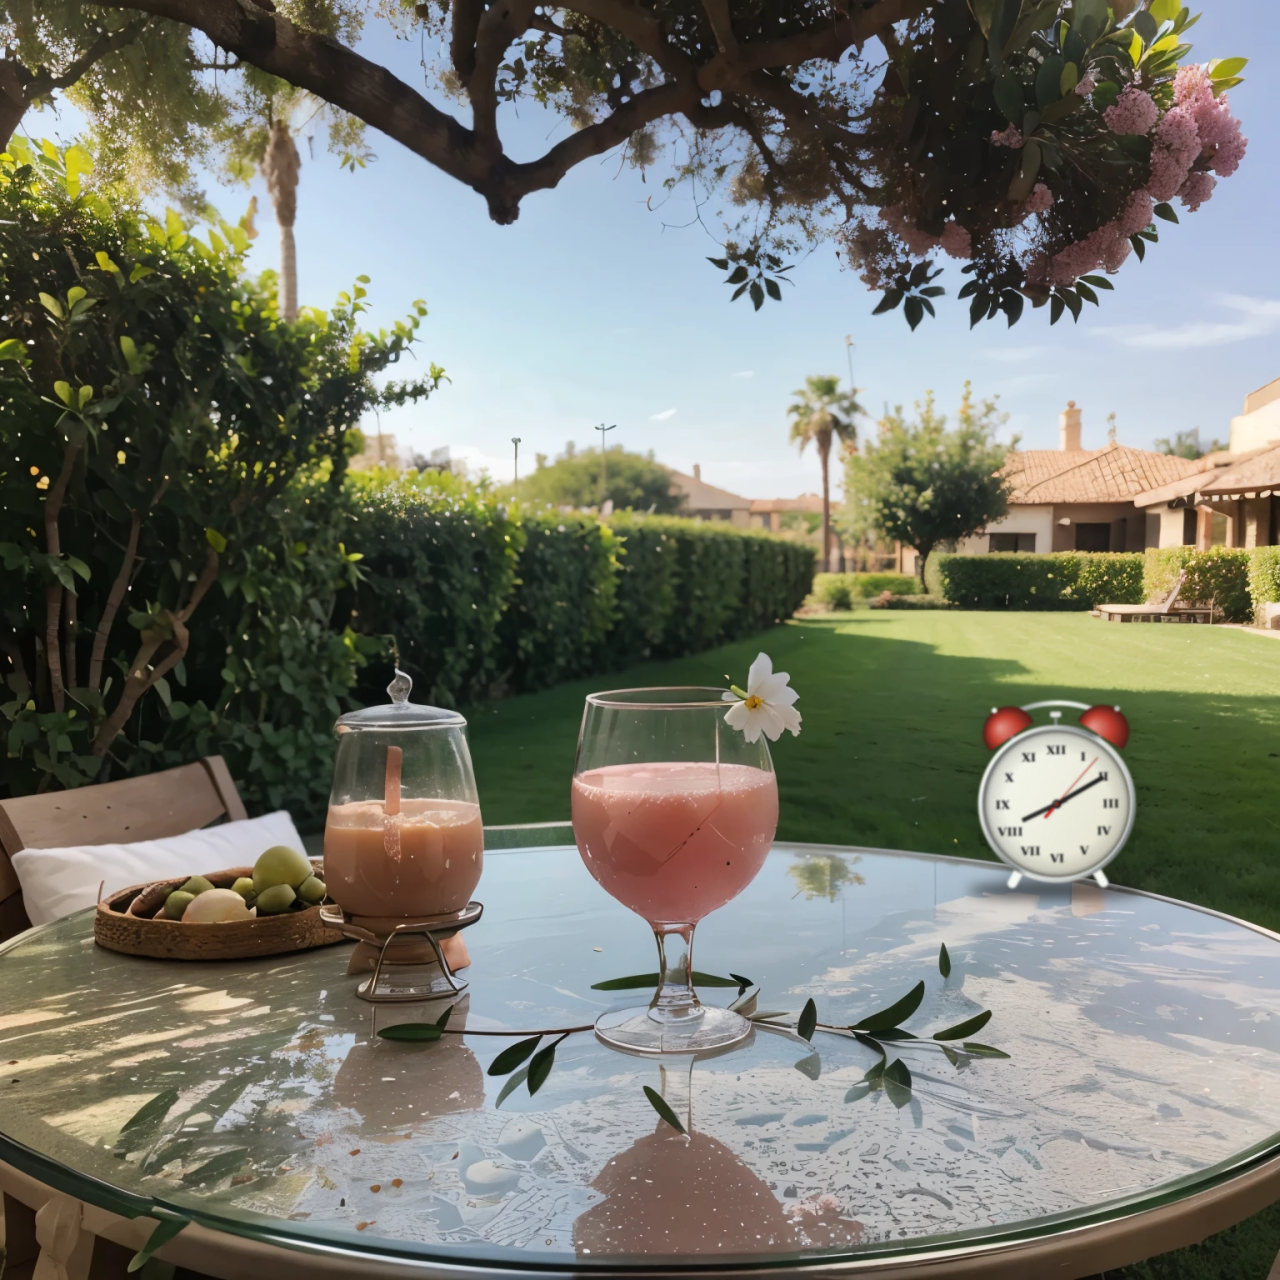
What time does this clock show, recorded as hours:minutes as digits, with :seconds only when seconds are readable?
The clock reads 8:10:07
